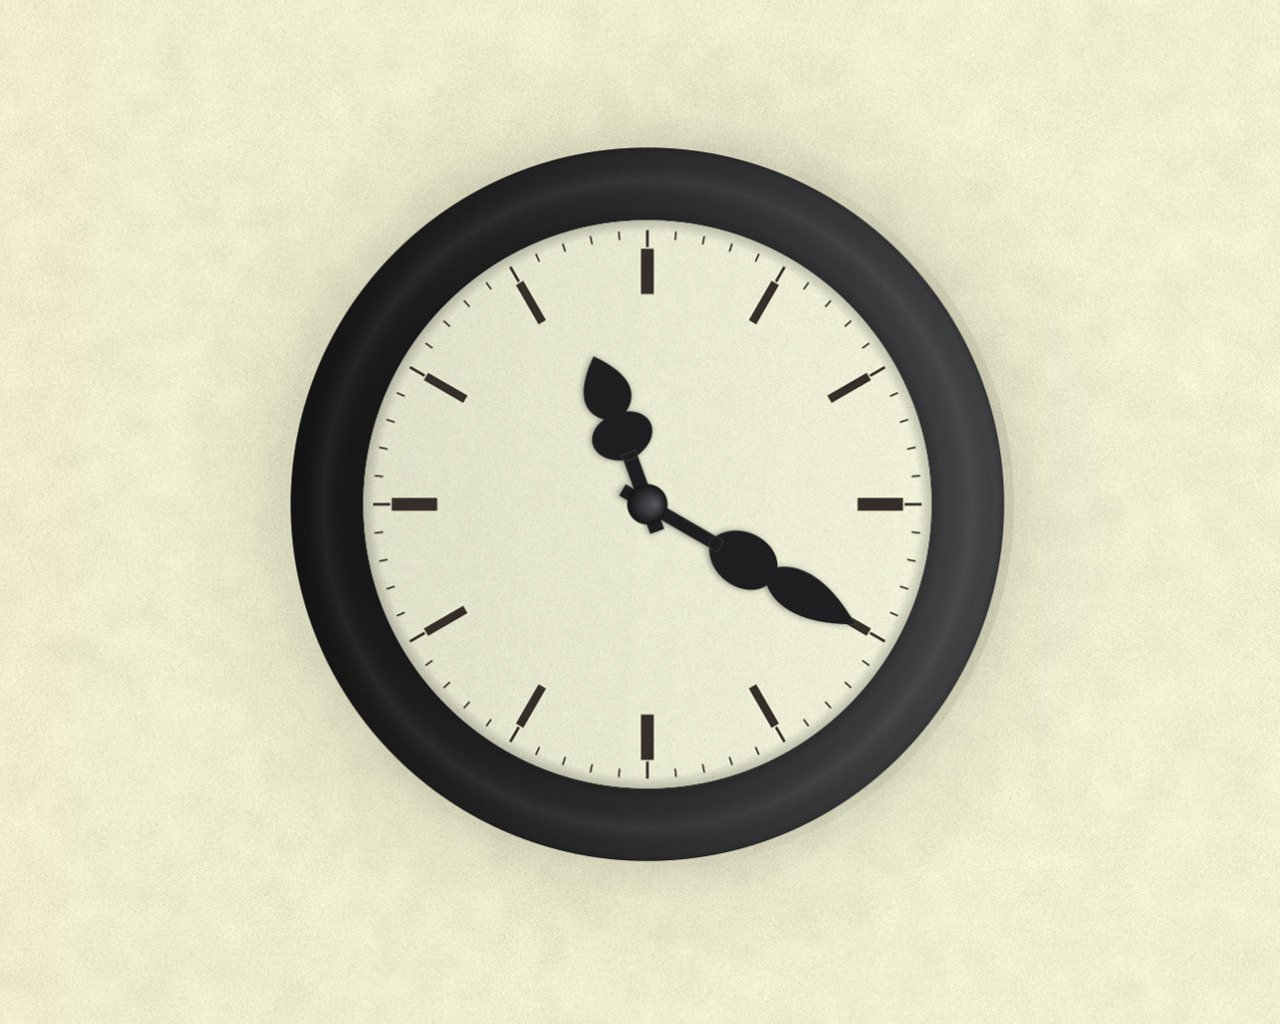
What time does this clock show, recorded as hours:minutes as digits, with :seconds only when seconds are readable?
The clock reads 11:20
